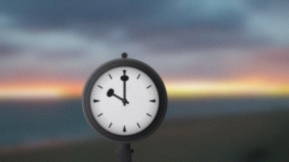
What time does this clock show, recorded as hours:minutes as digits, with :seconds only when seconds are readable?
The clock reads 10:00
